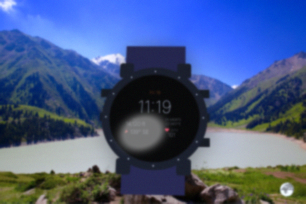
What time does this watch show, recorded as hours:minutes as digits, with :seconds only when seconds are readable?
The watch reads 11:19
